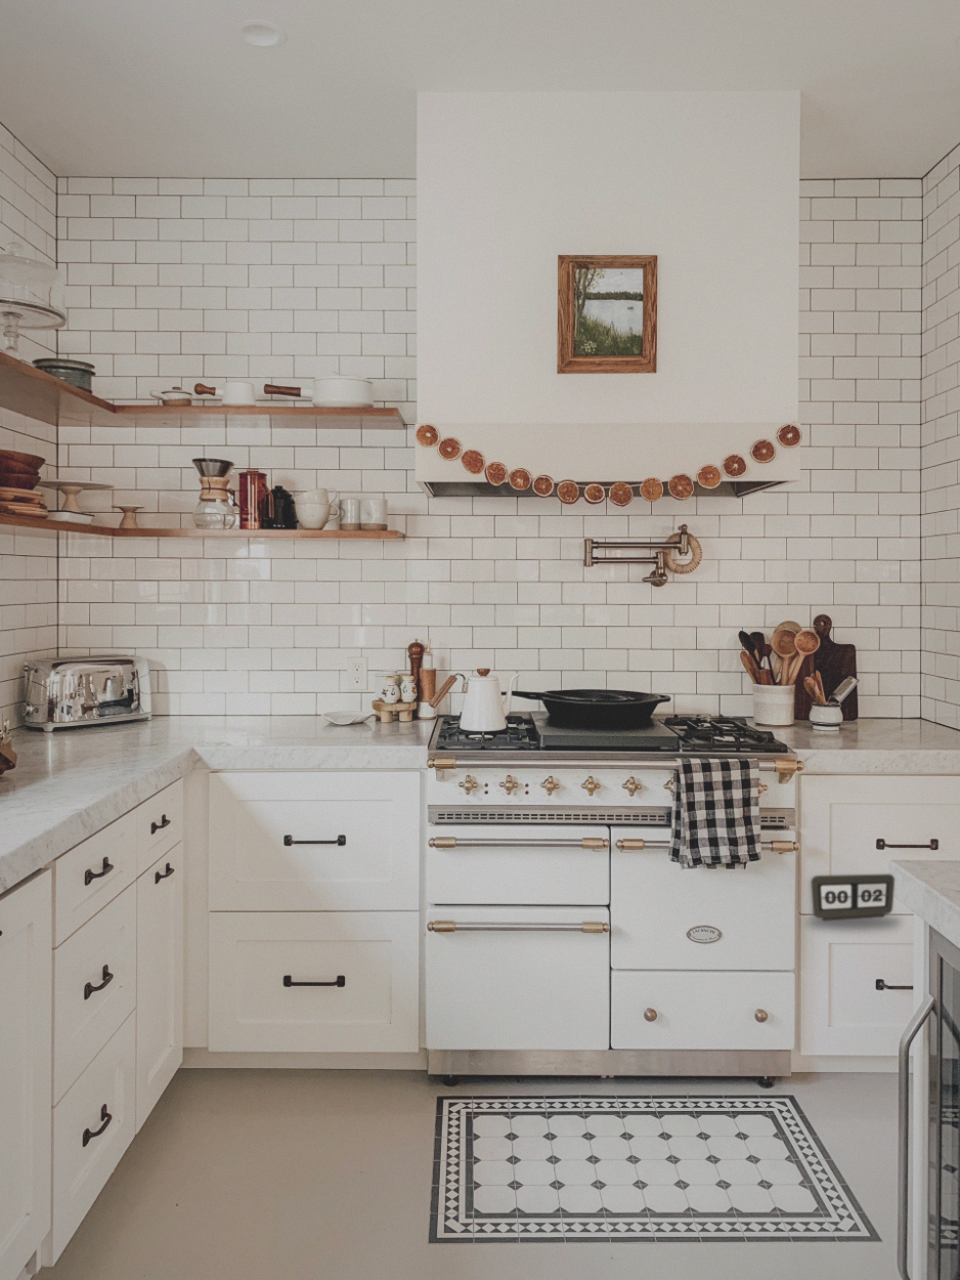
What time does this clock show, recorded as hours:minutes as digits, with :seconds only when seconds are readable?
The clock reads 0:02
